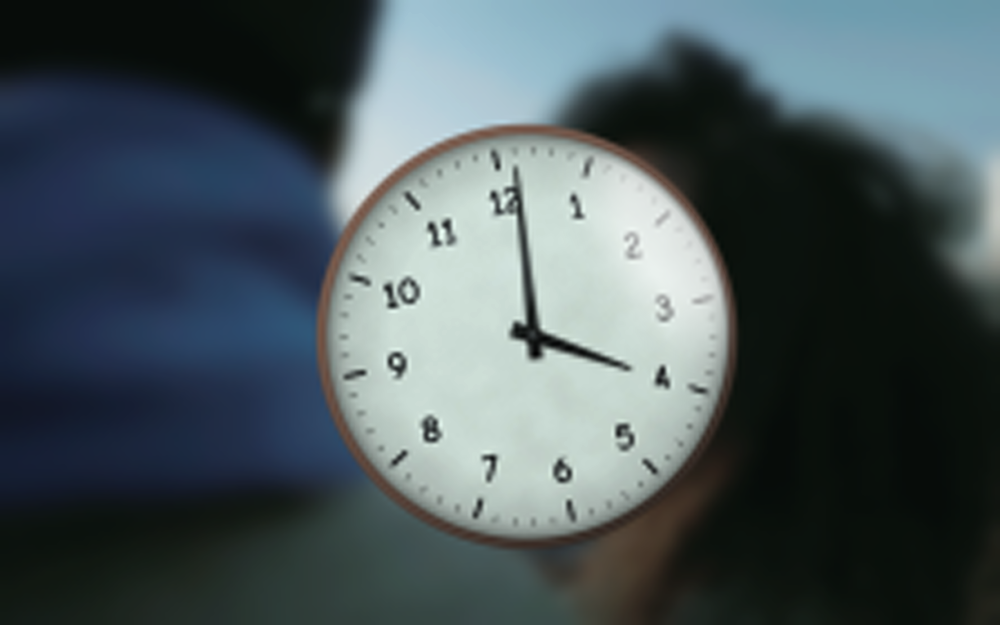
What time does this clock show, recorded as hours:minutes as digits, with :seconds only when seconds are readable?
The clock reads 4:01
